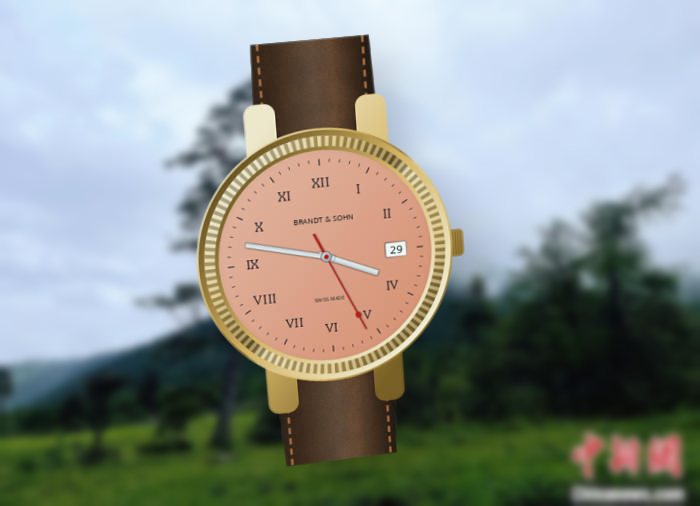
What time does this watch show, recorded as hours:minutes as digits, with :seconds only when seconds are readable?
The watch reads 3:47:26
